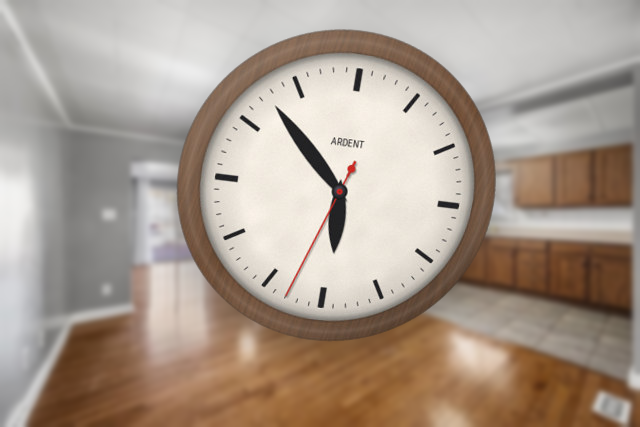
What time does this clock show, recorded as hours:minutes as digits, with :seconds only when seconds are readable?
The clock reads 5:52:33
